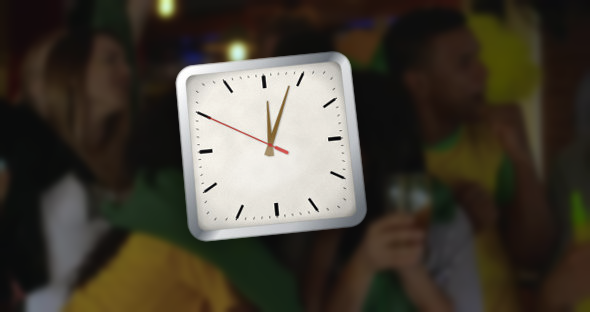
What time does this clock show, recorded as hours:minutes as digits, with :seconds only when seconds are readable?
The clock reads 12:03:50
